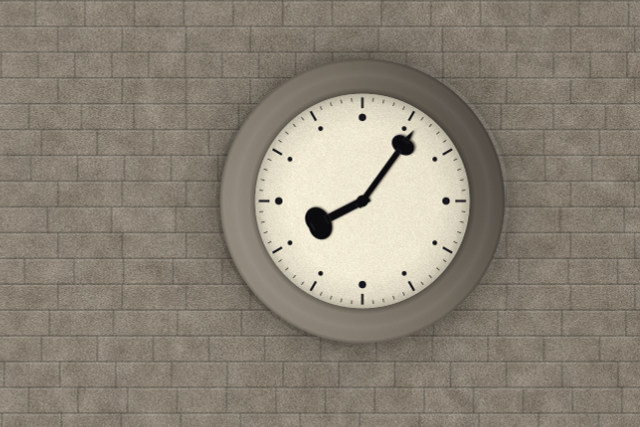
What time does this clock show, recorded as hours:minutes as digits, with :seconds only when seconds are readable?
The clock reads 8:06
